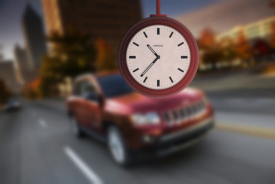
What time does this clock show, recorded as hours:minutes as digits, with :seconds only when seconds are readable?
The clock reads 10:37
